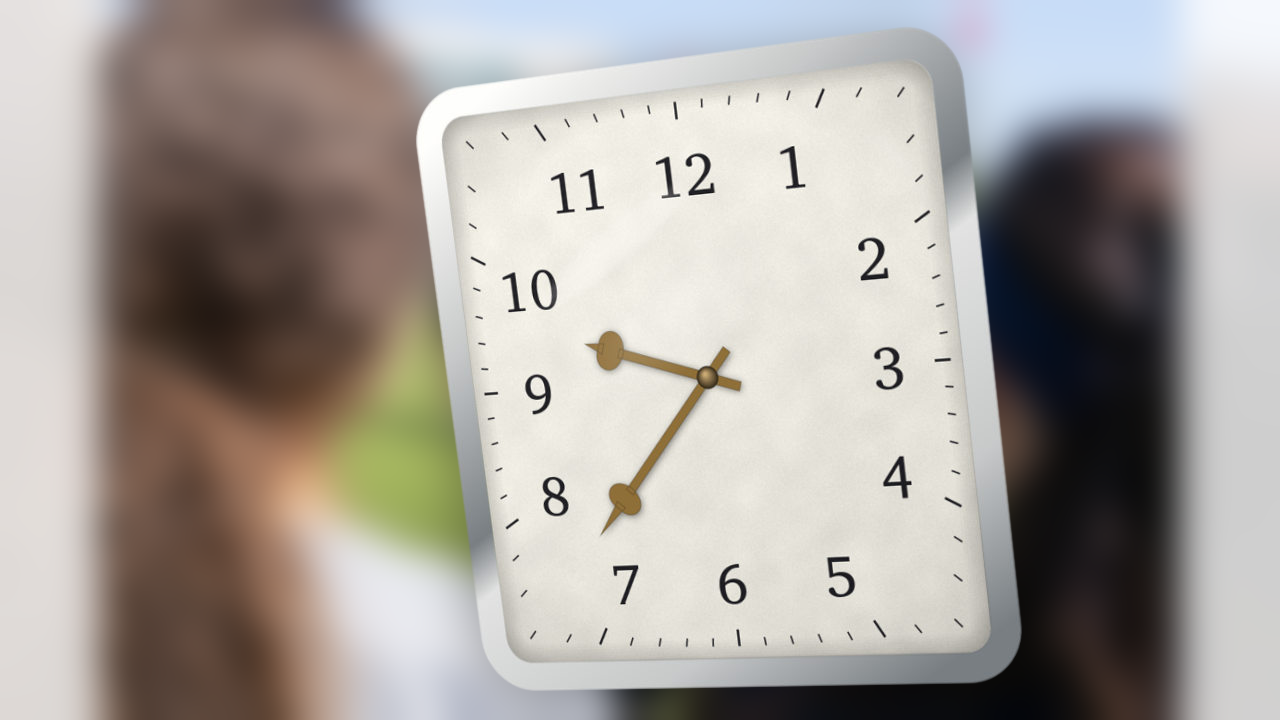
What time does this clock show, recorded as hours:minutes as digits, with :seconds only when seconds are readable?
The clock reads 9:37
